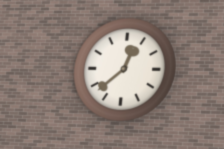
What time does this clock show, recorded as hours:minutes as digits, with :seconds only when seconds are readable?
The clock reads 12:38
